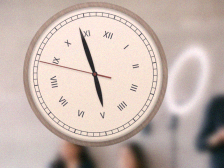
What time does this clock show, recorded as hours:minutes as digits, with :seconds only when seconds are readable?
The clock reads 4:53:44
